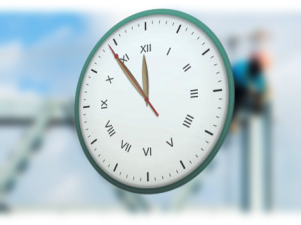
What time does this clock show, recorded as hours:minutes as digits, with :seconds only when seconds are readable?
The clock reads 11:53:54
